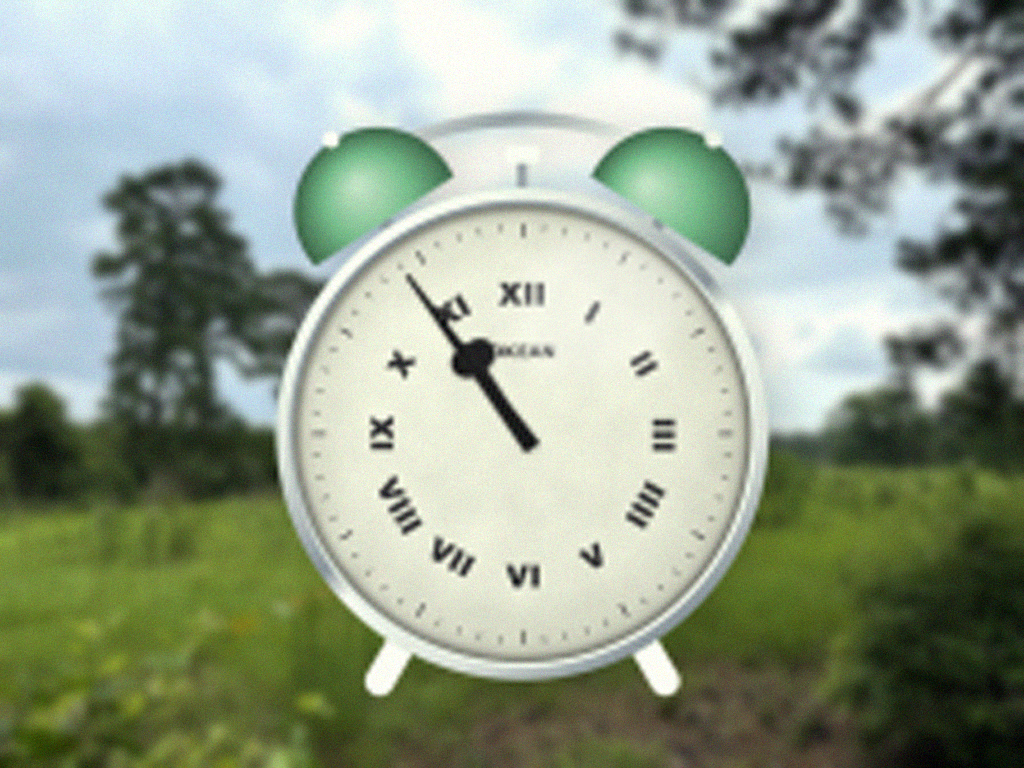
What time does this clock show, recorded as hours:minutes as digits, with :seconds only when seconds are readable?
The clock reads 10:54
